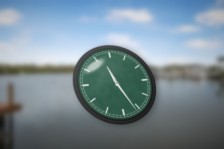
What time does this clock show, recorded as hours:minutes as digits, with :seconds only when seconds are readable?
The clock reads 11:26
